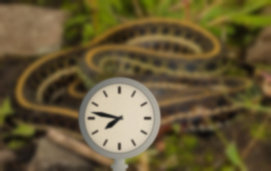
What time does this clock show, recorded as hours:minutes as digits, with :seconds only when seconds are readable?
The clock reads 7:47
